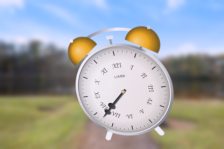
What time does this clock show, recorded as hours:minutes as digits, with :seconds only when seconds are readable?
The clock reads 7:38
